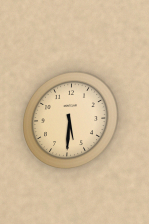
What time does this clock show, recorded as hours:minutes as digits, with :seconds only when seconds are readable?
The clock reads 5:30
